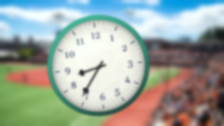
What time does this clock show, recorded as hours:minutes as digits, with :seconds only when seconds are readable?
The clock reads 8:36
